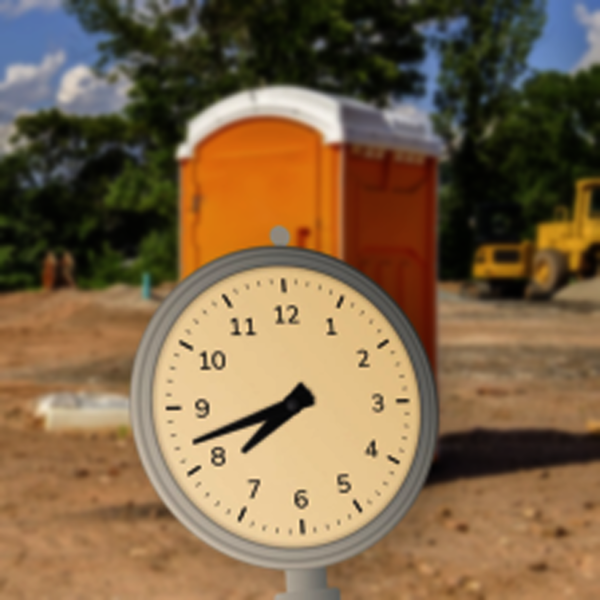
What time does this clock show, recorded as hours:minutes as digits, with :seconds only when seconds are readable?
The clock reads 7:42
